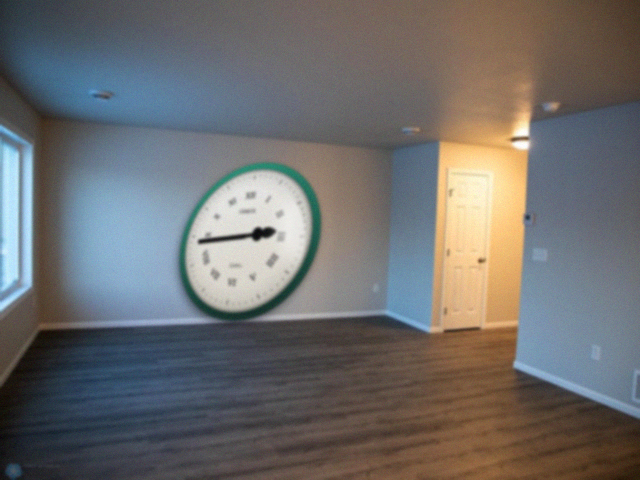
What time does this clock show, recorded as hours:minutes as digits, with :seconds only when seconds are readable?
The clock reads 2:44
